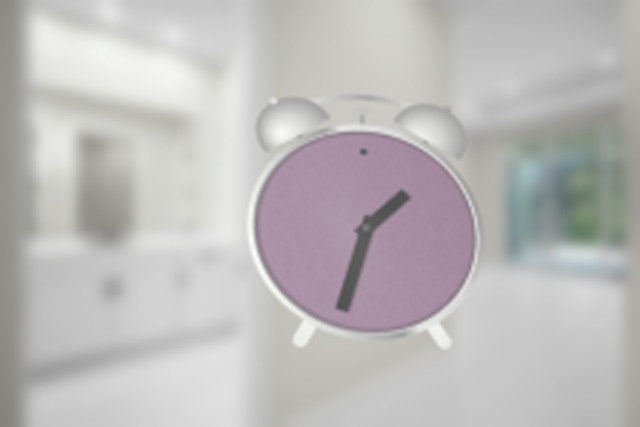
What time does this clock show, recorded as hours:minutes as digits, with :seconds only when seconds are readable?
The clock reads 1:33
